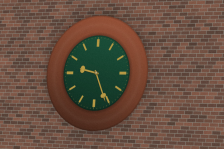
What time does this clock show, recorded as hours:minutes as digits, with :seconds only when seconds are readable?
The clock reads 9:26
